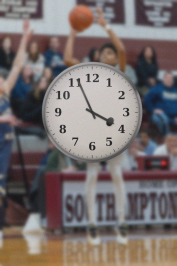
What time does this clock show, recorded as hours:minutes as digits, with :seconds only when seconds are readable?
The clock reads 3:56
